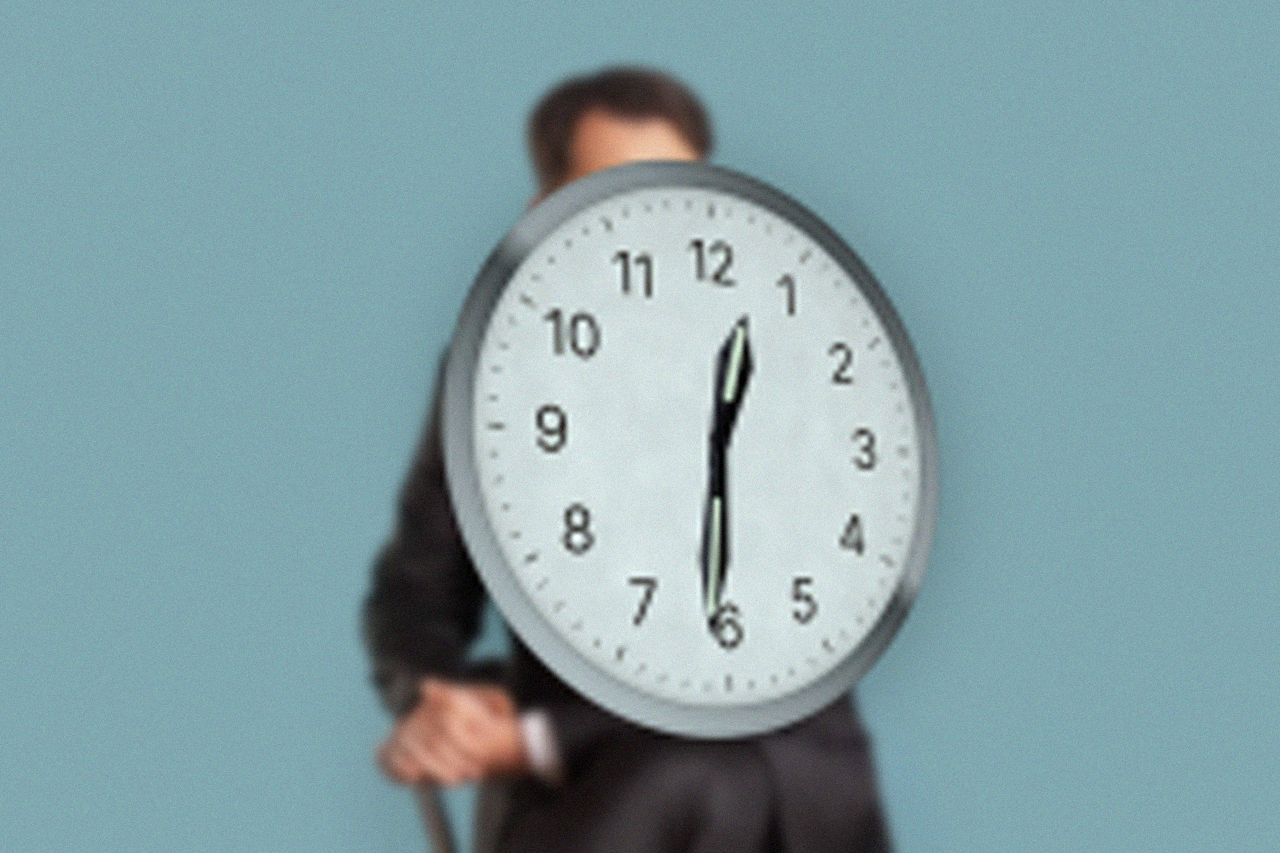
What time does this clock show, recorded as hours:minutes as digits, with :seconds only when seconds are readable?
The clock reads 12:31
